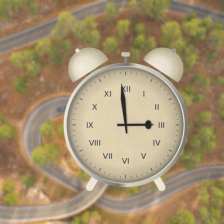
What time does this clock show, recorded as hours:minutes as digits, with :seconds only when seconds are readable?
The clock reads 2:59
